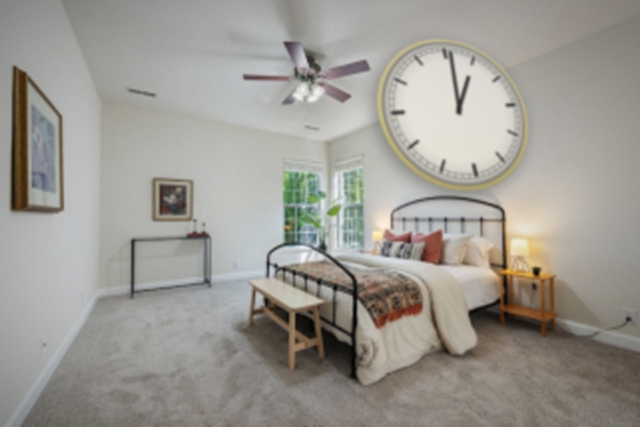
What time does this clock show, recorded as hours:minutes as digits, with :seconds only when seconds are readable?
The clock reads 1:01
